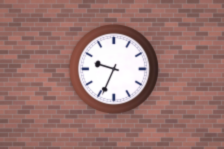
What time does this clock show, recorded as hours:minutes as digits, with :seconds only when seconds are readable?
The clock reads 9:34
